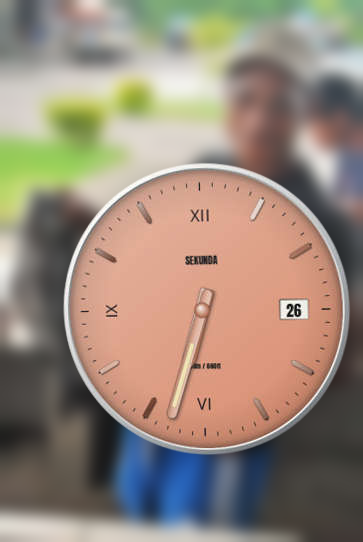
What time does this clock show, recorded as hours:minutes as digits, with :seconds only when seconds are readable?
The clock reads 6:33
